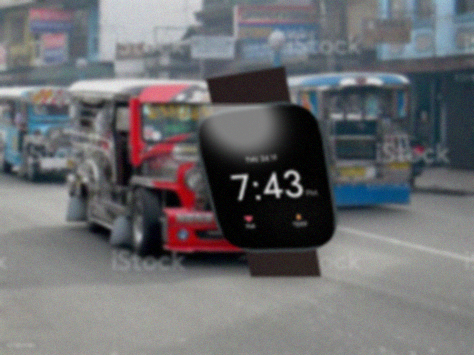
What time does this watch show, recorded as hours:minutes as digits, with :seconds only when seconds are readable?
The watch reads 7:43
